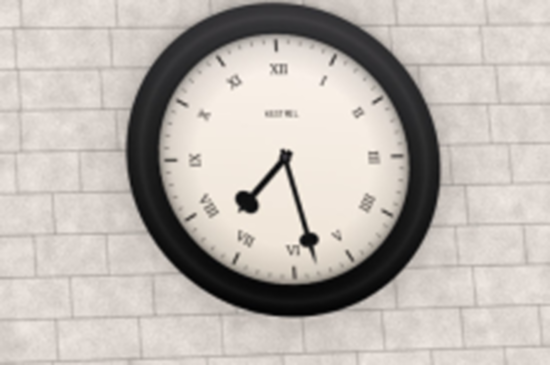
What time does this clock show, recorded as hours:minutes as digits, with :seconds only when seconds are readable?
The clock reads 7:28
